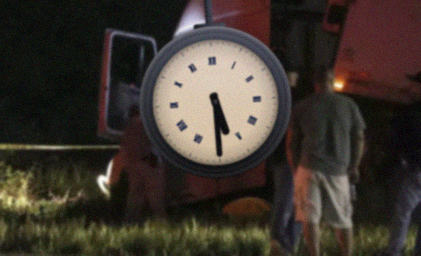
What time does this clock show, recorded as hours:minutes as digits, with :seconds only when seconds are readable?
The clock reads 5:30
